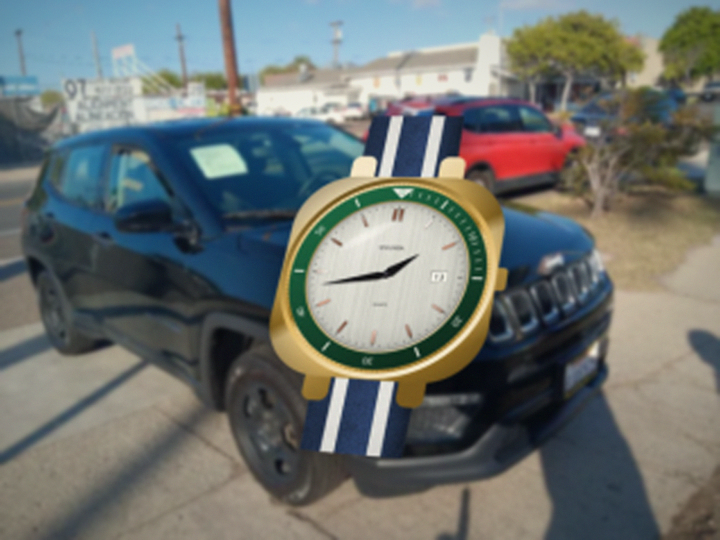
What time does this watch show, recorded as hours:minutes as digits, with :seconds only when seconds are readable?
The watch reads 1:43
